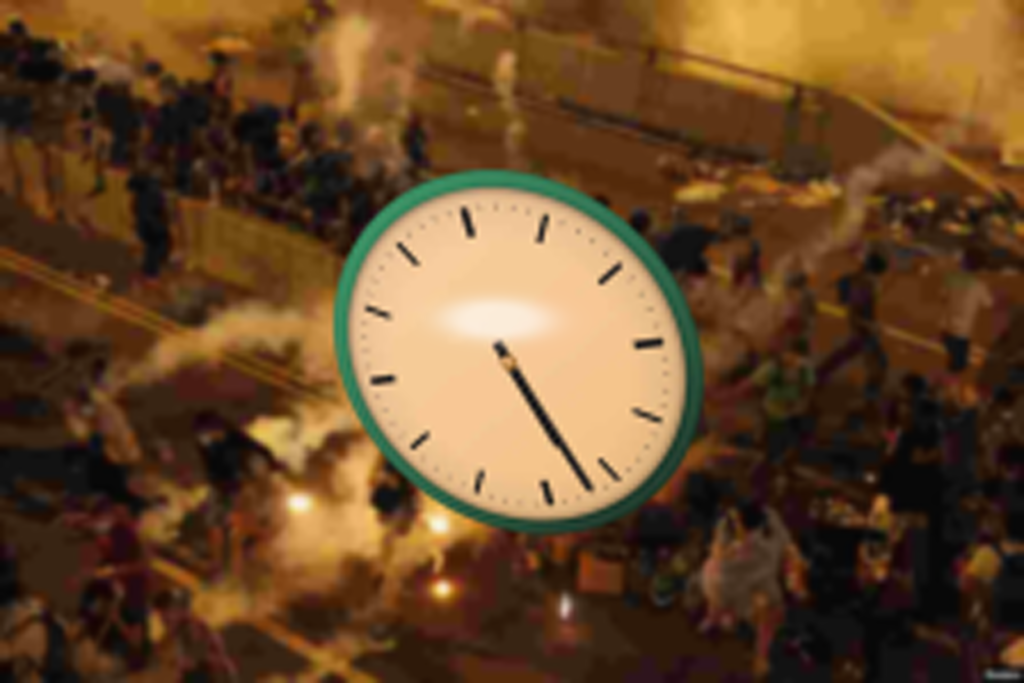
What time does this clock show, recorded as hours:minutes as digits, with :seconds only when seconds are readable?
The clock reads 5:27
